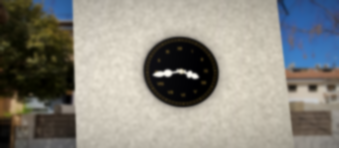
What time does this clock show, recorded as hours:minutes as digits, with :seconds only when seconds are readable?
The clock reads 3:44
